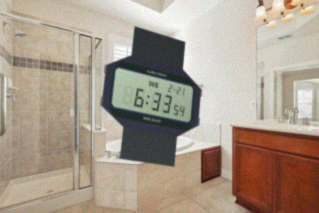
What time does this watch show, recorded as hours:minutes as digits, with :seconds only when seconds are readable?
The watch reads 6:33:54
